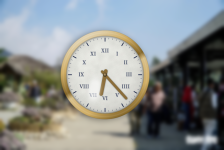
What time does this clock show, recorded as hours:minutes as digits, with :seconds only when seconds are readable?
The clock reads 6:23
